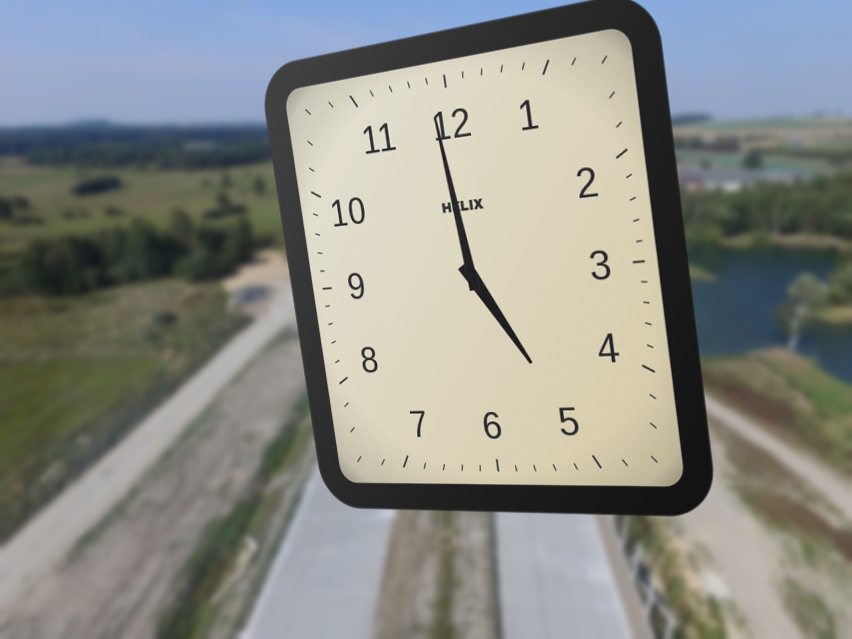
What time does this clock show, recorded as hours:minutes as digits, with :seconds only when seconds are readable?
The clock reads 4:59
